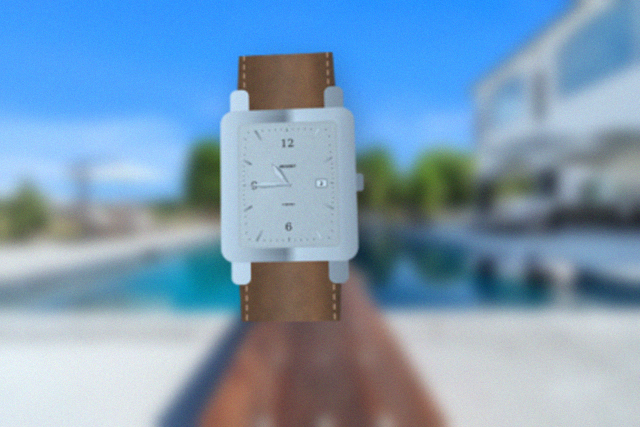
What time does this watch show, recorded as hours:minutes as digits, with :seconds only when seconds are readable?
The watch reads 10:45
